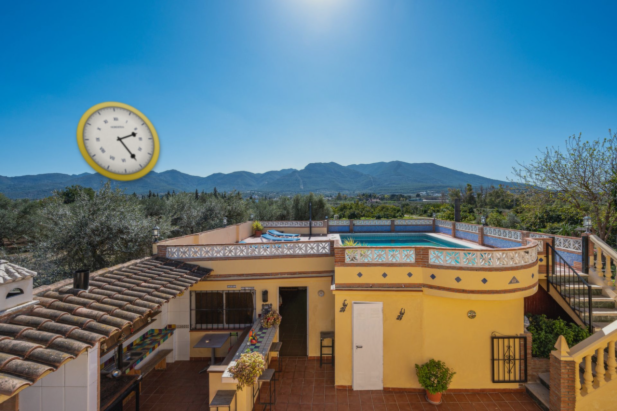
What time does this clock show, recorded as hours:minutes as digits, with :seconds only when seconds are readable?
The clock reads 2:25
